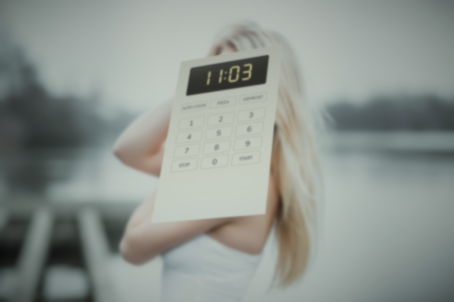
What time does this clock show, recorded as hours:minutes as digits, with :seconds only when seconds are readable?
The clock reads 11:03
